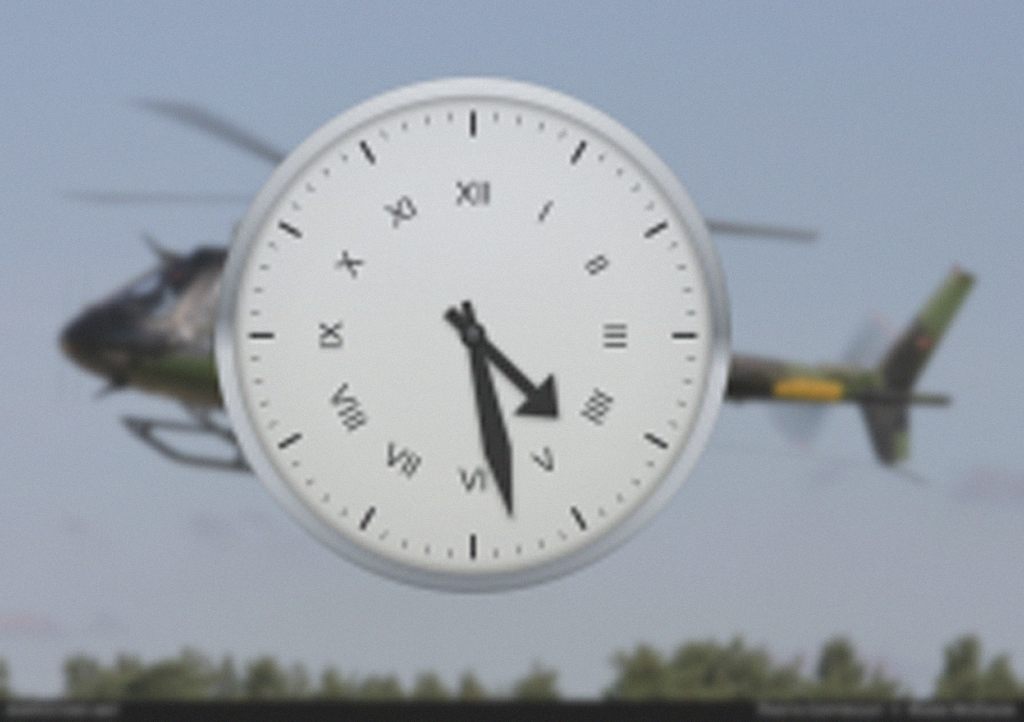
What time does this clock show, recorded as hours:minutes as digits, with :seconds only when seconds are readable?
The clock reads 4:28
